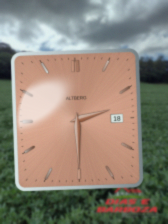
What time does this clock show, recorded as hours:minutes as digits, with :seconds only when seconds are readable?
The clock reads 2:30
